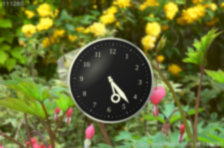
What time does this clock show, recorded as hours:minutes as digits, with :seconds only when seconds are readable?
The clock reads 5:23
